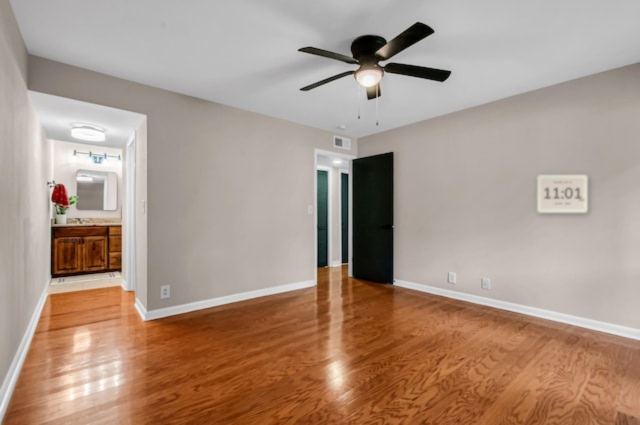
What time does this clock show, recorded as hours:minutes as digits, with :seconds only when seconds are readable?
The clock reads 11:01
